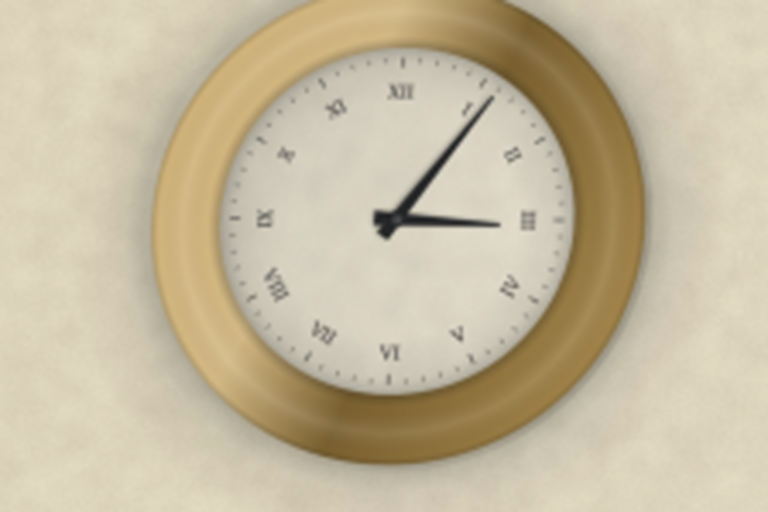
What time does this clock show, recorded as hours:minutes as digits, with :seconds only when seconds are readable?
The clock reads 3:06
